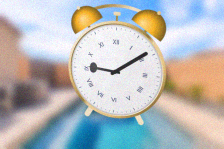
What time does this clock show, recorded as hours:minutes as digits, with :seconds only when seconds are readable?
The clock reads 9:09
